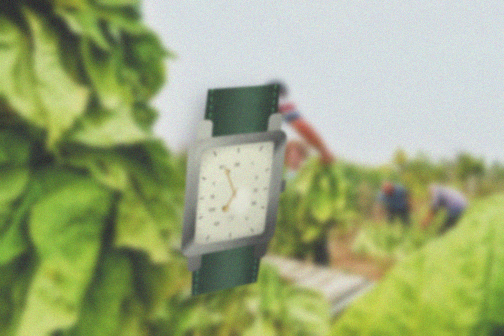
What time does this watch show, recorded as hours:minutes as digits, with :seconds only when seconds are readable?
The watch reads 6:56
